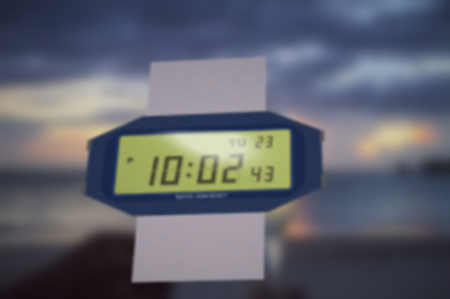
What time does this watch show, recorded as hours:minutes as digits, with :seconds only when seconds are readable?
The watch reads 10:02:43
